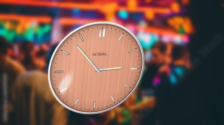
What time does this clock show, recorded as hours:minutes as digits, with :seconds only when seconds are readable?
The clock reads 2:53
